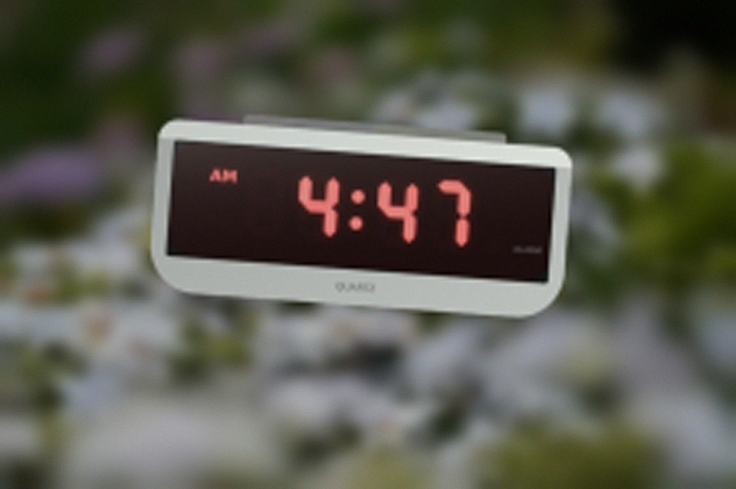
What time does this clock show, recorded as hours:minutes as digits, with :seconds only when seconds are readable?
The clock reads 4:47
